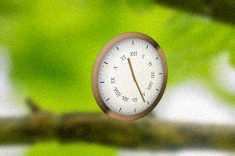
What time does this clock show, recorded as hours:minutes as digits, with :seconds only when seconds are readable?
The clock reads 11:26
